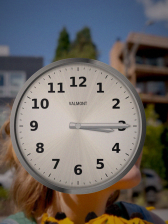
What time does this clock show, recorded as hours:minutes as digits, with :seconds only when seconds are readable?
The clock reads 3:15
